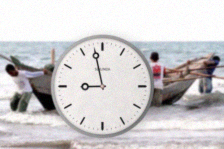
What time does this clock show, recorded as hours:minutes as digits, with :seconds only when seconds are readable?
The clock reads 8:58
